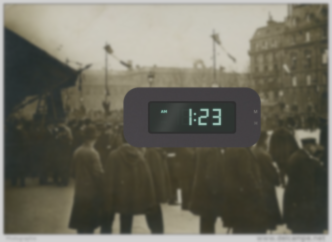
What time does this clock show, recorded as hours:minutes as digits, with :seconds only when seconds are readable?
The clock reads 1:23
